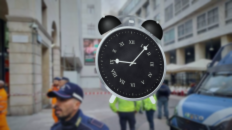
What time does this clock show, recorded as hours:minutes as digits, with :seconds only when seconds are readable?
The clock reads 9:07
